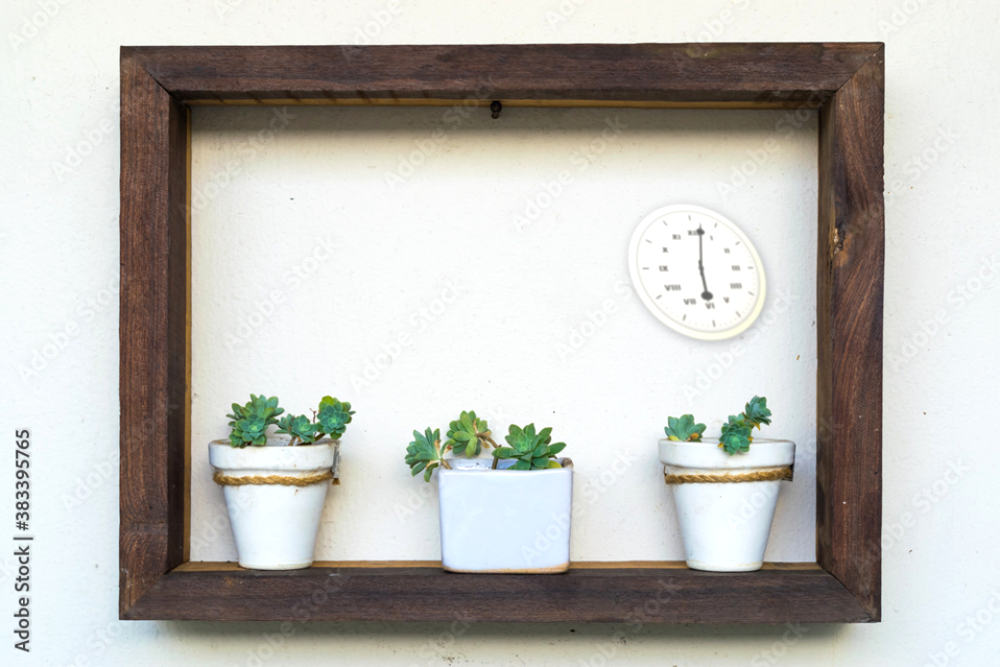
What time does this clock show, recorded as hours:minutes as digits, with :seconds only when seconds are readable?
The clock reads 6:02
